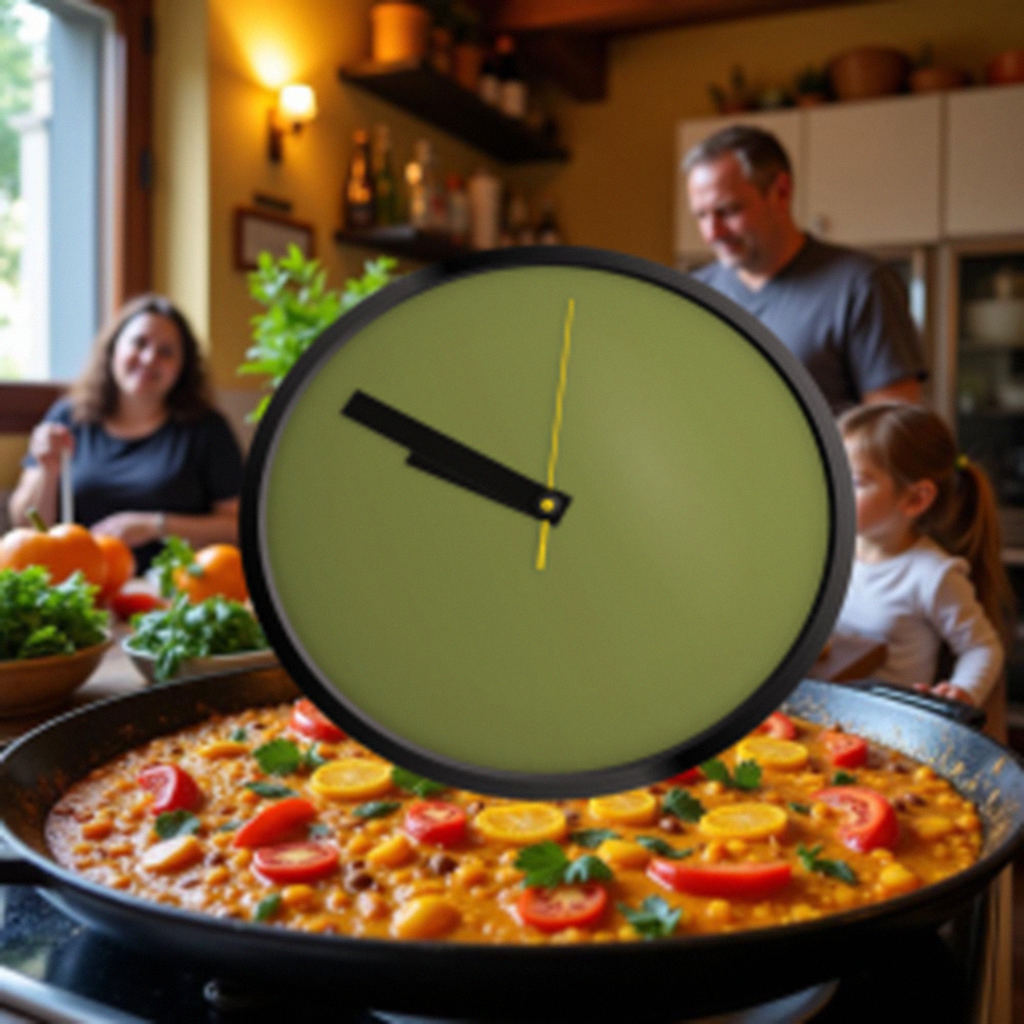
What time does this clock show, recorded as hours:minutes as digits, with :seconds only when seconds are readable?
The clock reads 9:50:01
